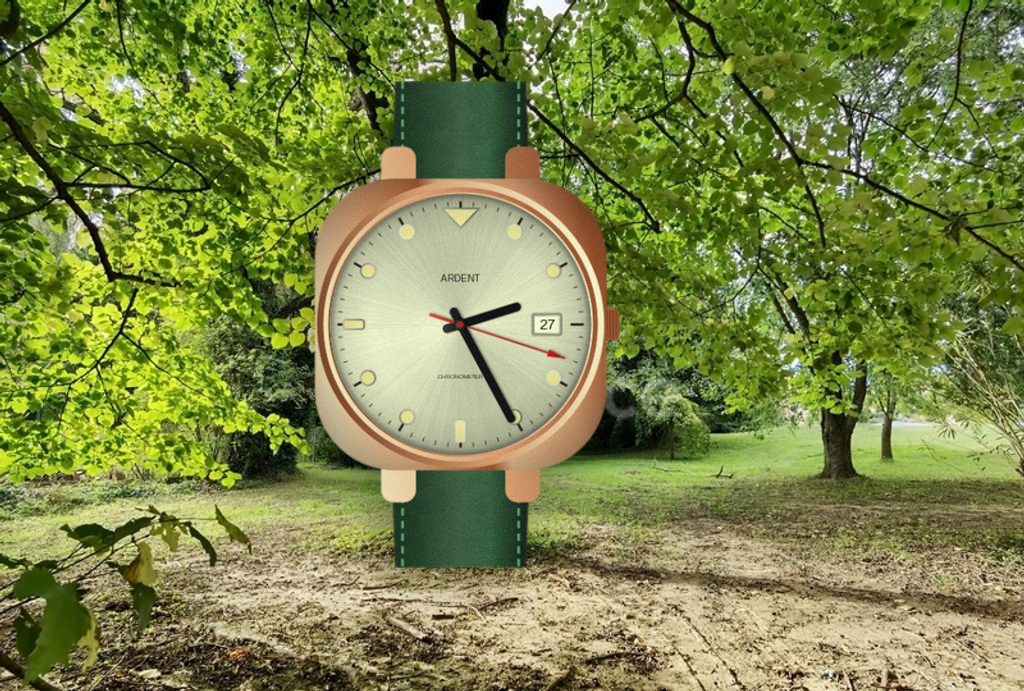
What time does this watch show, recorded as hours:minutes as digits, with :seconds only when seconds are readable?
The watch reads 2:25:18
